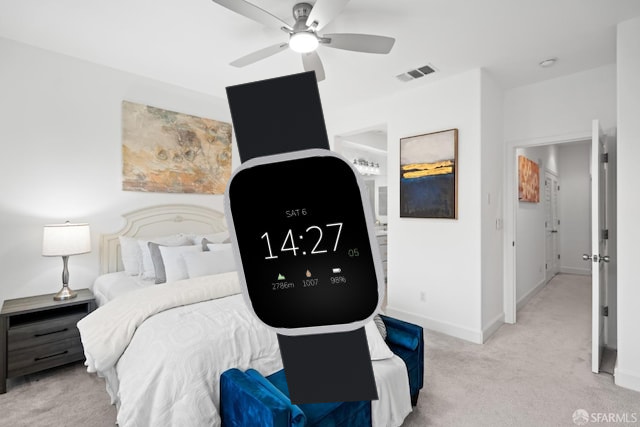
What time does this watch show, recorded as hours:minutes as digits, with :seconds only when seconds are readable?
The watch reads 14:27:05
